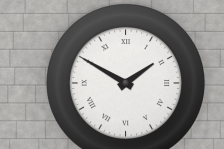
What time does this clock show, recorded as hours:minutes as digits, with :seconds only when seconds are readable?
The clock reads 1:50
